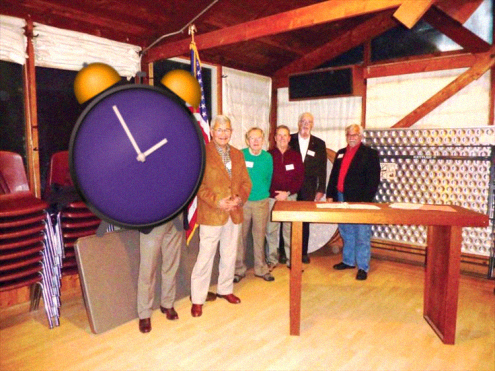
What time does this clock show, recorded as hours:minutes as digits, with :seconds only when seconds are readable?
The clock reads 1:55
